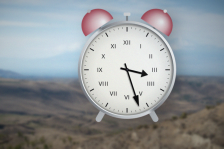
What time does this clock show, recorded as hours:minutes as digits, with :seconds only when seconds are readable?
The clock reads 3:27
